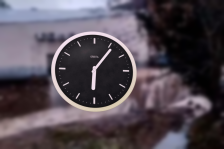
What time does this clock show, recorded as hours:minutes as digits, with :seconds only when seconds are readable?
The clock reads 6:06
